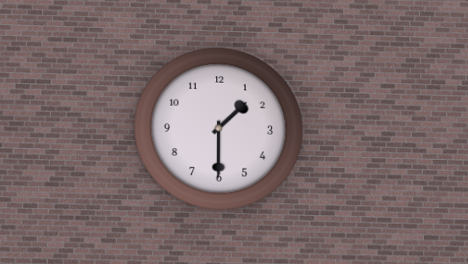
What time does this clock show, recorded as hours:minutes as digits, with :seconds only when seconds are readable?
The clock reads 1:30
